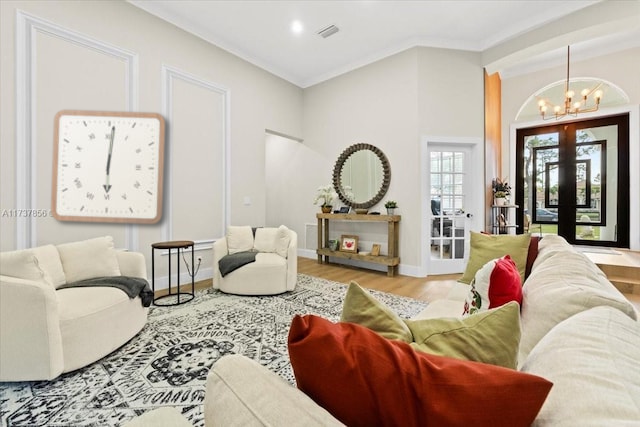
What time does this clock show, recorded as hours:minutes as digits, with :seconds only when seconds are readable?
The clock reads 6:01
